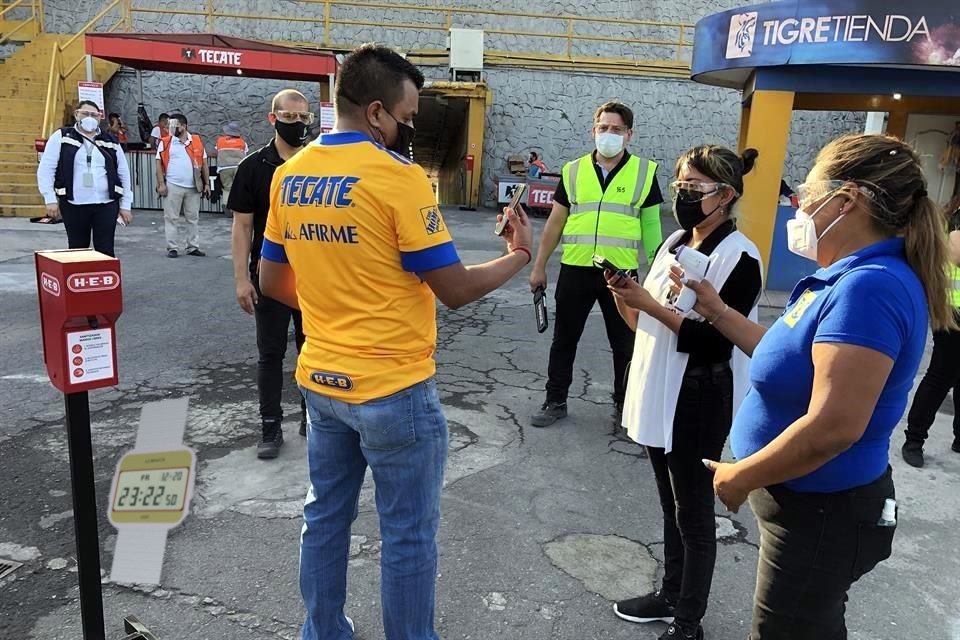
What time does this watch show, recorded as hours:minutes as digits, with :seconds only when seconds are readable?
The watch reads 23:22
